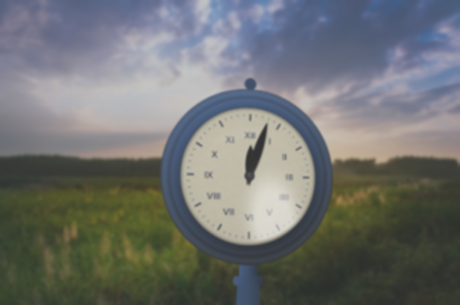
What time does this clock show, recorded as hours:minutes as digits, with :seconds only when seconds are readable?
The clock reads 12:03
